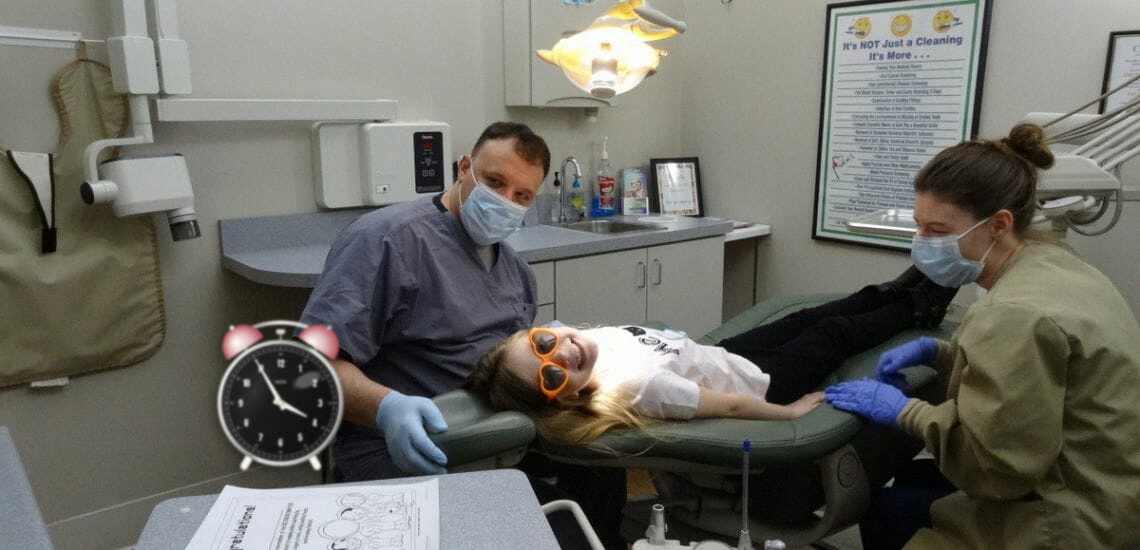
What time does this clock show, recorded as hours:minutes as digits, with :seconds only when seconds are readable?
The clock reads 3:55
